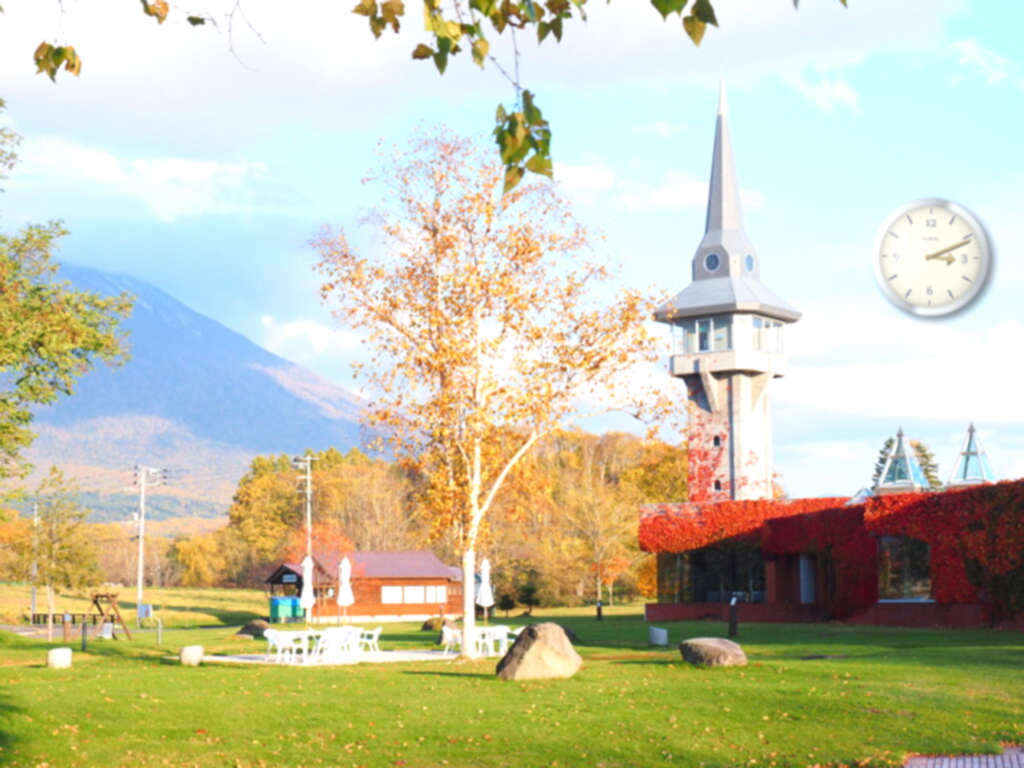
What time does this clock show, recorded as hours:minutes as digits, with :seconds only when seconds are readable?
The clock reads 3:11
